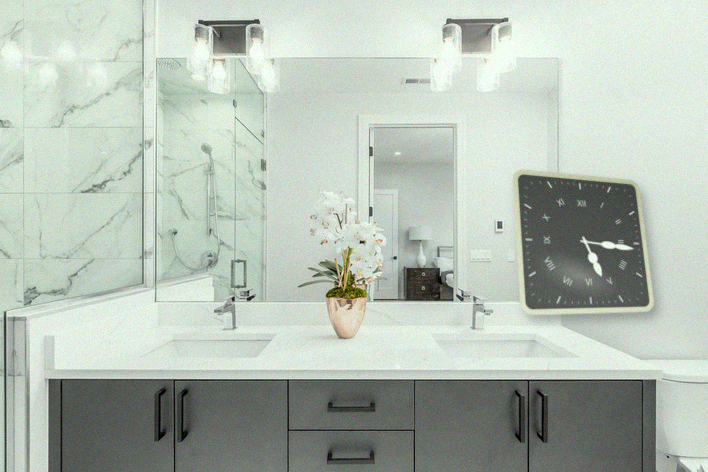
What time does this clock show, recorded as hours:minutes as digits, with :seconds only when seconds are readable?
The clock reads 5:16
